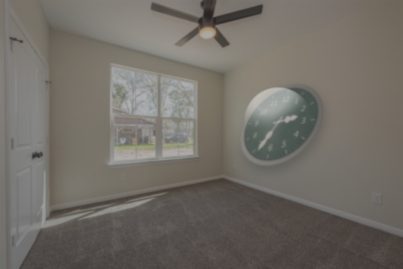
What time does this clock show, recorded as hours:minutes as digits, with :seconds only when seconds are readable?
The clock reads 2:34
